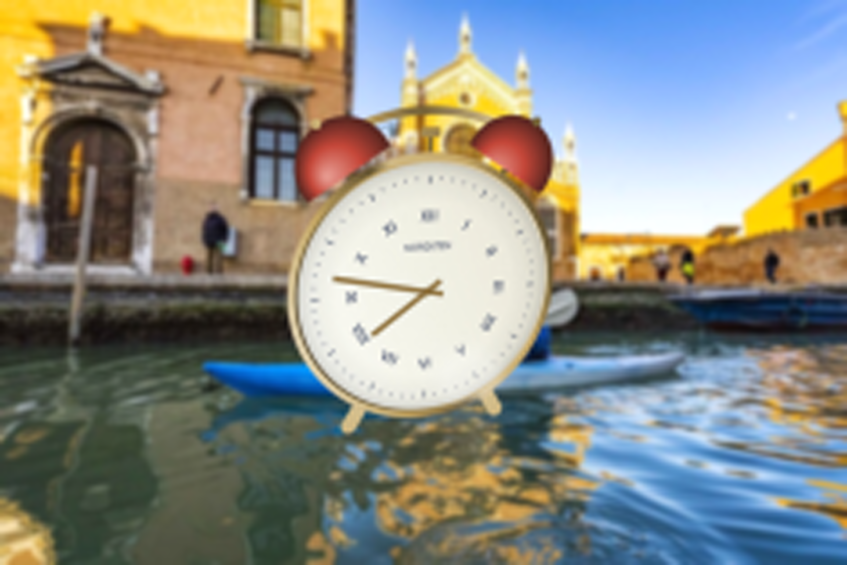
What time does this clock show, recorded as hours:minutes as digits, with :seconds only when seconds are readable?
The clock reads 7:47
